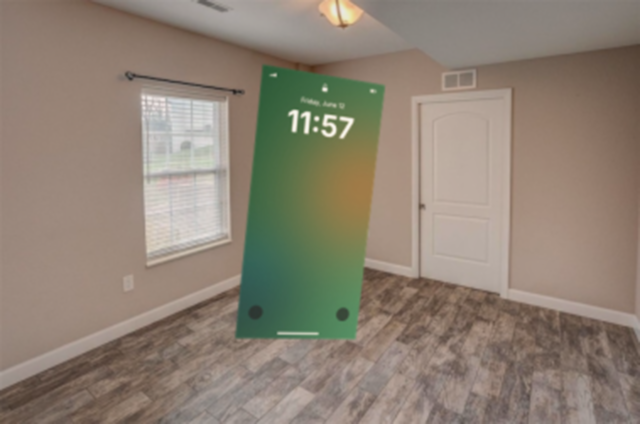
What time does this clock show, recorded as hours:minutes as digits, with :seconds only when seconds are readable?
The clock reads 11:57
